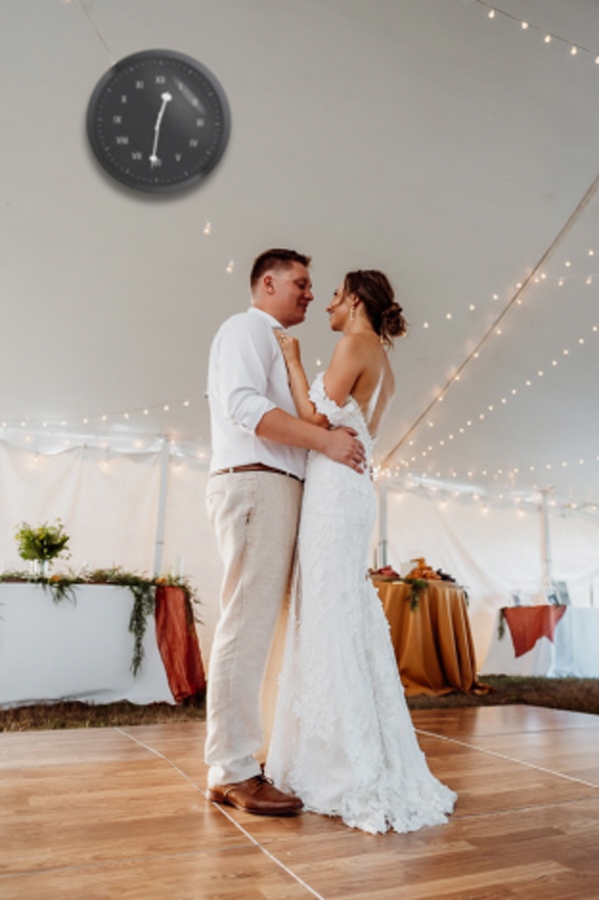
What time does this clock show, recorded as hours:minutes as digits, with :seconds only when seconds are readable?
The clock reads 12:31
